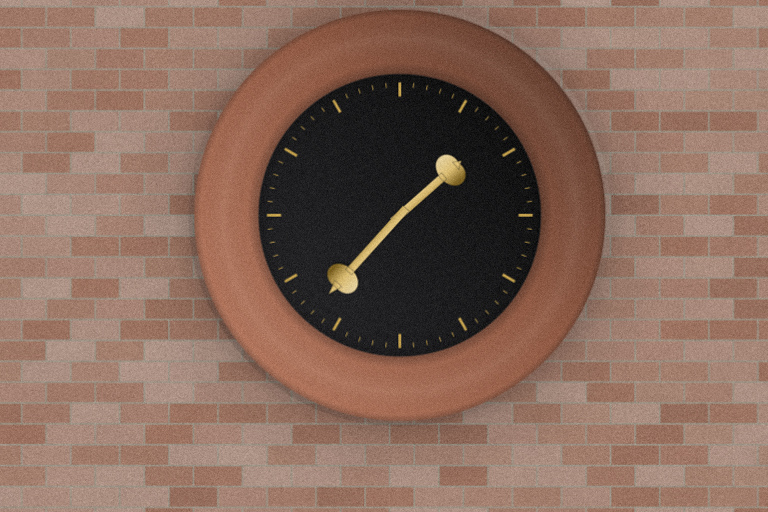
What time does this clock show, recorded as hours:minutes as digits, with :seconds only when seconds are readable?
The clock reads 1:37
